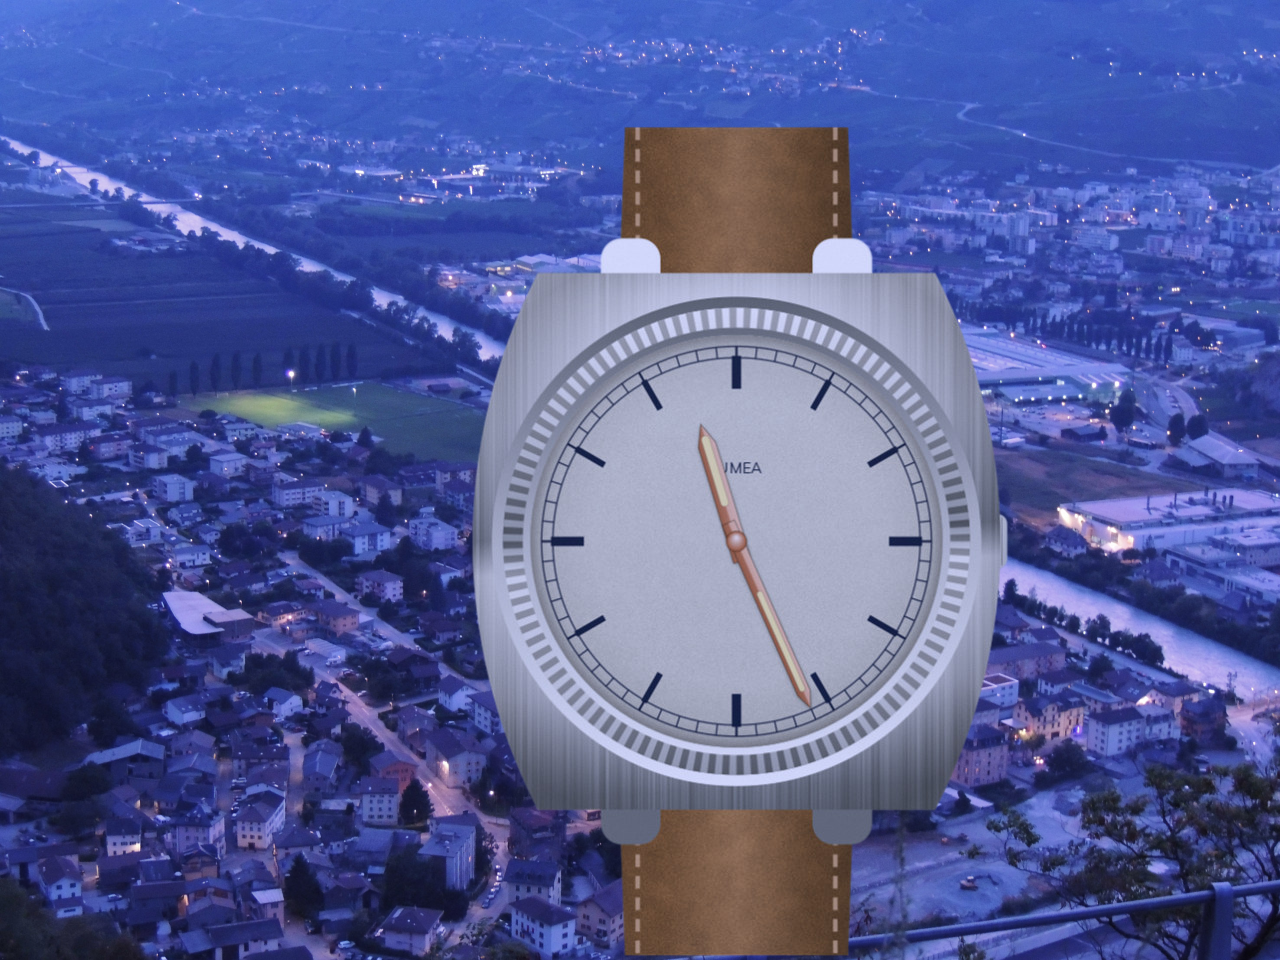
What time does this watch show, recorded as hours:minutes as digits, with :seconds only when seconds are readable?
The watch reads 11:26
